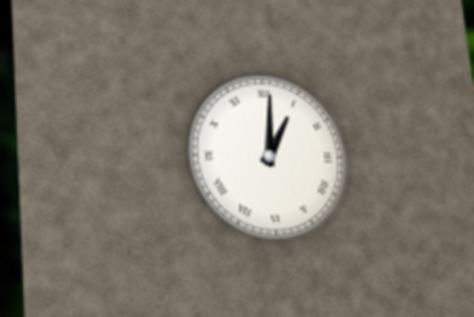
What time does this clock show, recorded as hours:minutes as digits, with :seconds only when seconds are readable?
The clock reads 1:01
